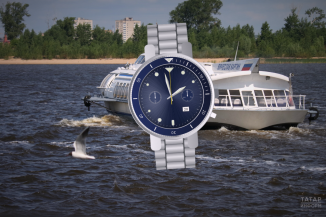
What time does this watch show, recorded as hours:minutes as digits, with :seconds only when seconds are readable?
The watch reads 1:58
